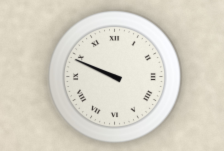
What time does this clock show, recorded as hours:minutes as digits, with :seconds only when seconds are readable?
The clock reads 9:49
